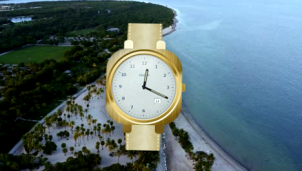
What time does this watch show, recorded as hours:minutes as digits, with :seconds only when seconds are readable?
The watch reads 12:19
